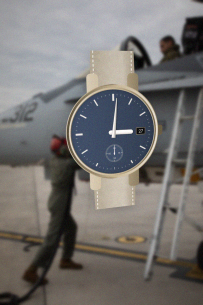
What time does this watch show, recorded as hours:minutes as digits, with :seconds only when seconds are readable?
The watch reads 3:01
